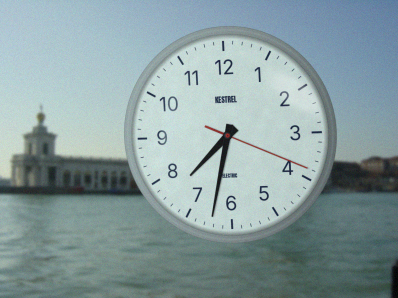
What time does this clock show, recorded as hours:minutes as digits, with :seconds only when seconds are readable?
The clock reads 7:32:19
